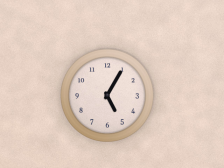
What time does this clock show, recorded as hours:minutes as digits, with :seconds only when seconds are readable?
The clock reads 5:05
